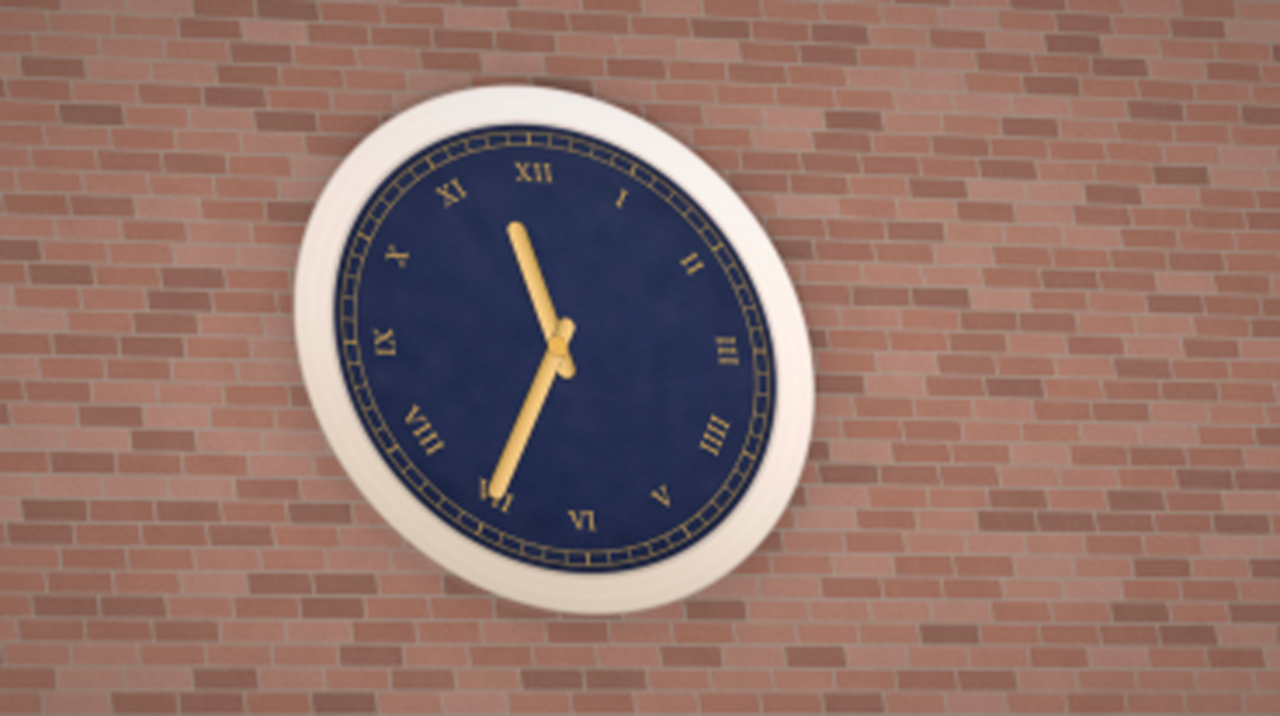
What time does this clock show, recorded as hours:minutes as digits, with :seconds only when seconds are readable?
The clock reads 11:35
